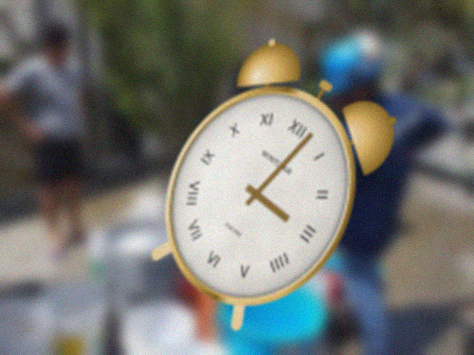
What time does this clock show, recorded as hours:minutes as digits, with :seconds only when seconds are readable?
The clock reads 3:02
